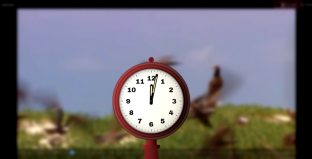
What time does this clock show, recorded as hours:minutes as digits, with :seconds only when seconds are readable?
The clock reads 12:02
